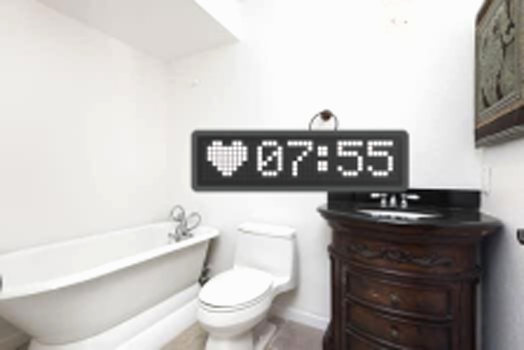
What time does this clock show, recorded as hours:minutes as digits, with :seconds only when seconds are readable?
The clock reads 7:55
